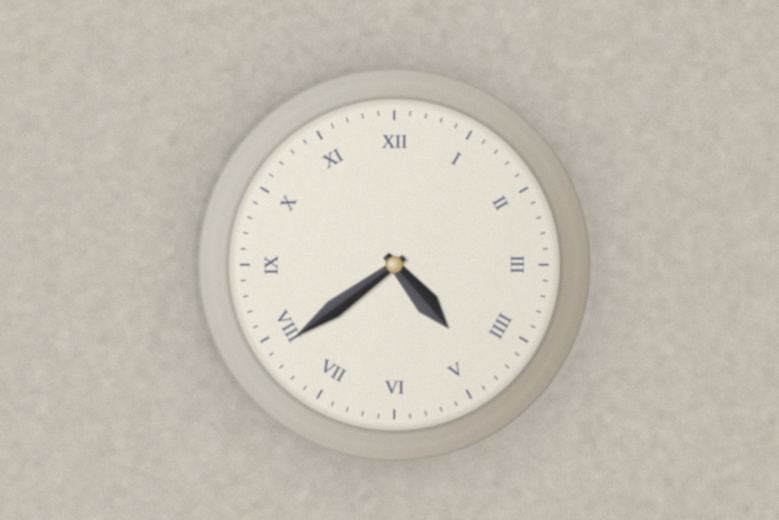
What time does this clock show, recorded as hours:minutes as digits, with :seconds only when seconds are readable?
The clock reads 4:39
